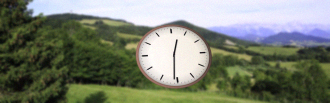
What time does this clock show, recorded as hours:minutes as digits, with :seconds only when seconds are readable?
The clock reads 12:31
